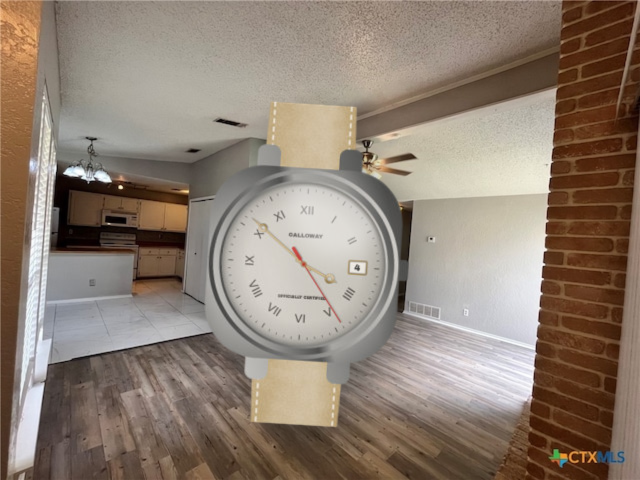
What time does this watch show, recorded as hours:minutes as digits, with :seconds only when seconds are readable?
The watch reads 3:51:24
